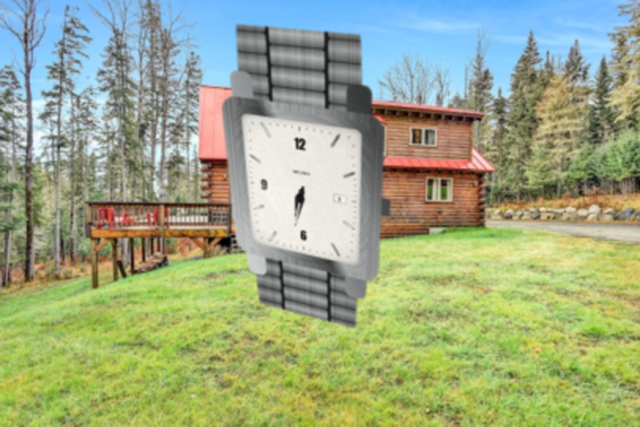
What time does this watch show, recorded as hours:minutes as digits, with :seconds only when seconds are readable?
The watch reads 6:32
